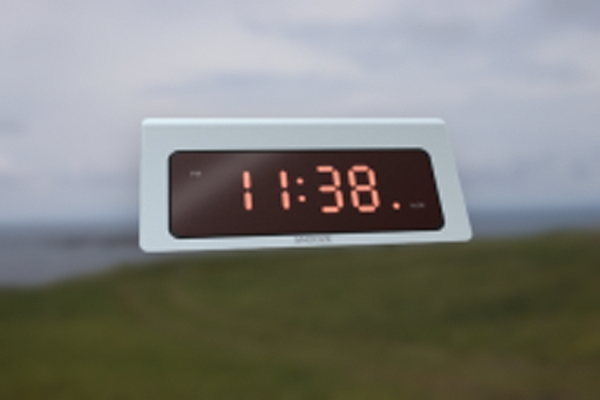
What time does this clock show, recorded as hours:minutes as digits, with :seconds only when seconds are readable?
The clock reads 11:38
